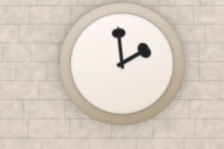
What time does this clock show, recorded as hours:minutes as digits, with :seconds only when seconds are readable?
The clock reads 1:59
